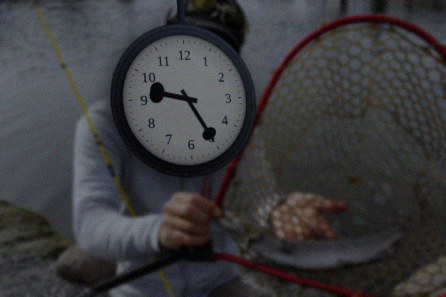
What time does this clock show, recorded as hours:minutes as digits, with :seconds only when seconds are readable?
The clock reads 9:25
